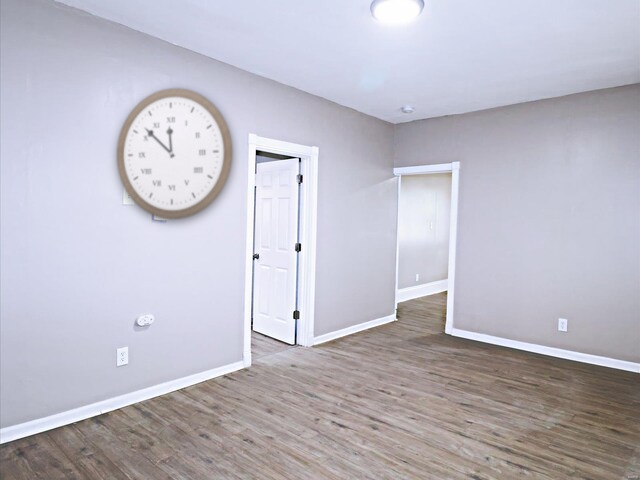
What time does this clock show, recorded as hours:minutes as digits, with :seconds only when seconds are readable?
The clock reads 11:52
